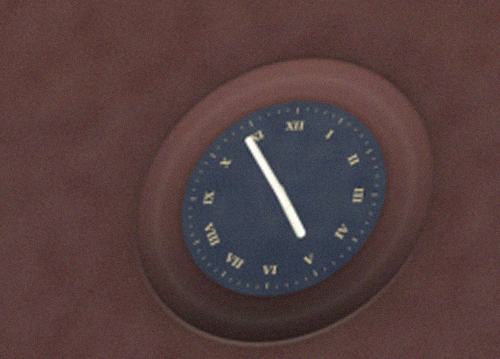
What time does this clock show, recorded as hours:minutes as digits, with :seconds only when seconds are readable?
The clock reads 4:54
